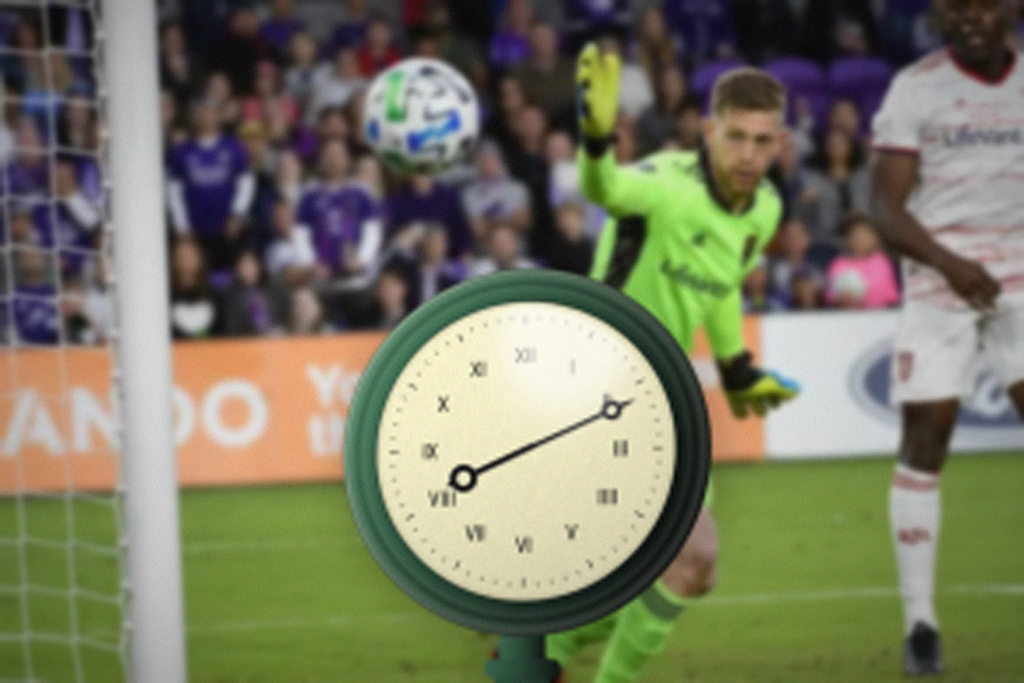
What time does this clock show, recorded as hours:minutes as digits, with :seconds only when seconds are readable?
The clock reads 8:11
